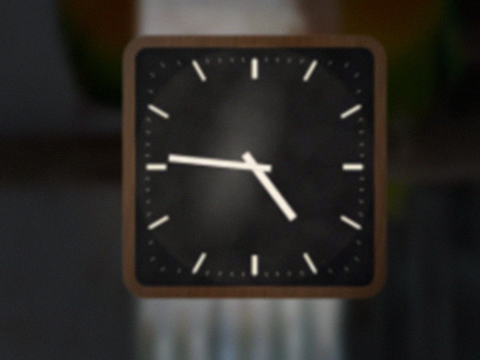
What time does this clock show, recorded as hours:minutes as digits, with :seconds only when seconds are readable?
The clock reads 4:46
